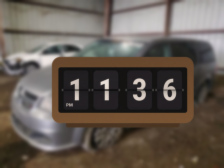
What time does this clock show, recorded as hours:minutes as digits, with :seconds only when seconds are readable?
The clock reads 11:36
